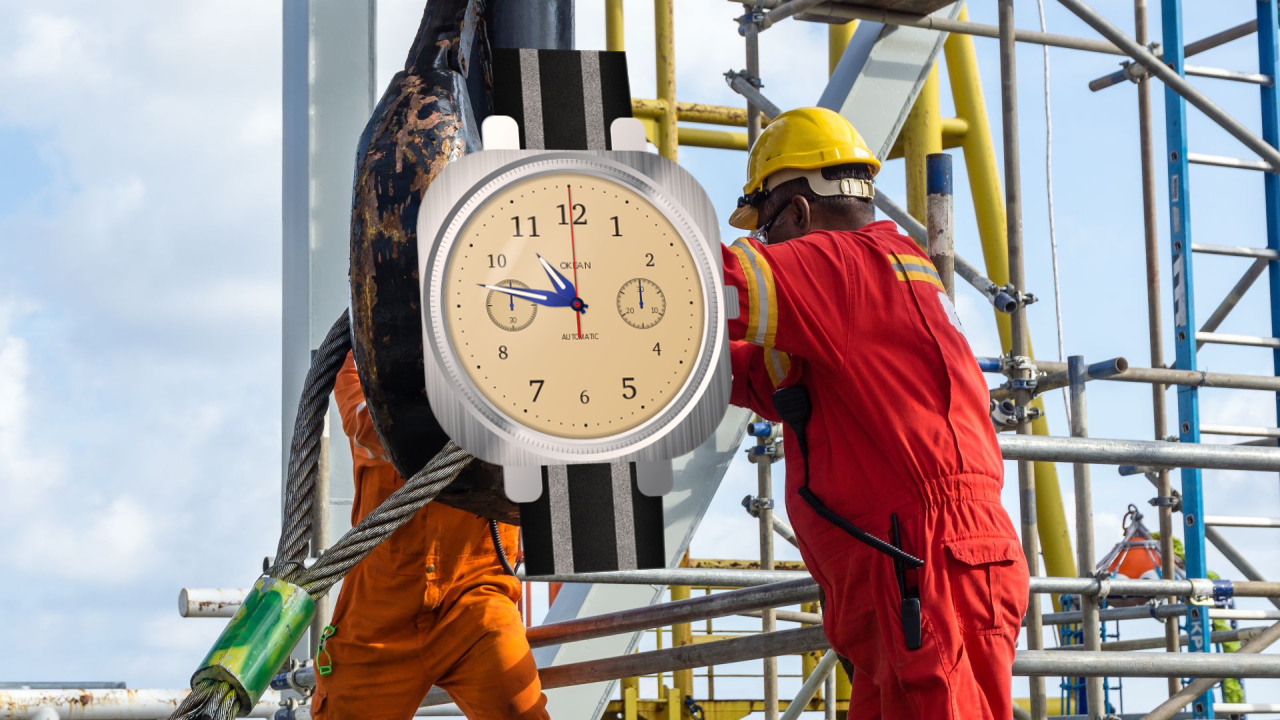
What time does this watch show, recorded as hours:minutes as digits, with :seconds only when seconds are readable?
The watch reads 10:47
